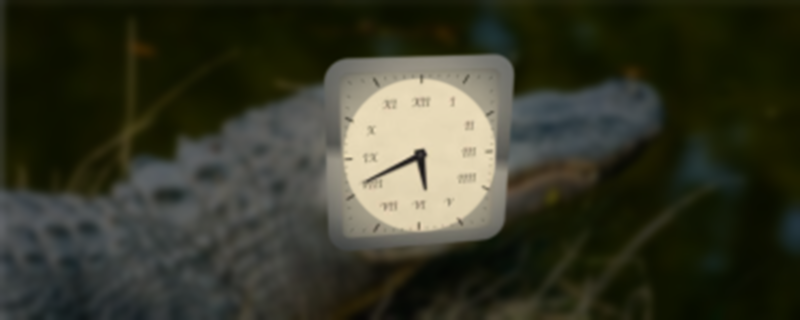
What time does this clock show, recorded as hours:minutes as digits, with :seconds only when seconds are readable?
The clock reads 5:41
